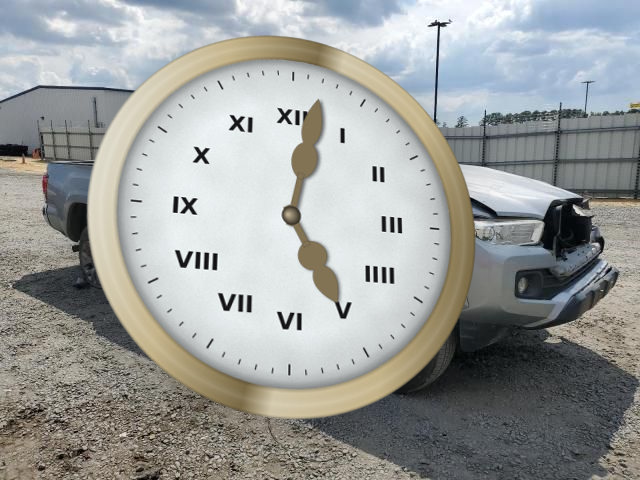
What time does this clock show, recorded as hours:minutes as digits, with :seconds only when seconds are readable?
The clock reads 5:02
